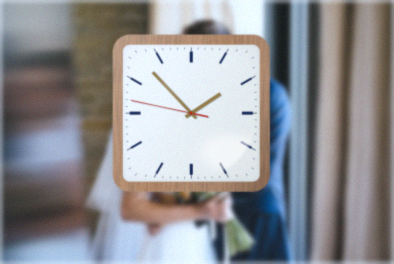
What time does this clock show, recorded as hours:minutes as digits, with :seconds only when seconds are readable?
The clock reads 1:52:47
